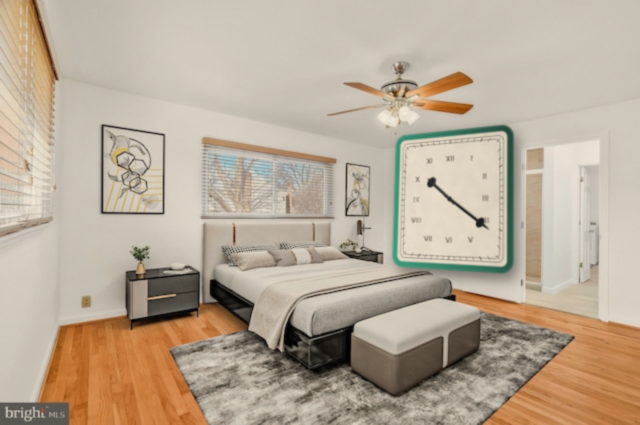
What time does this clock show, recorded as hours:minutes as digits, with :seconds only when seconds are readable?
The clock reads 10:21
